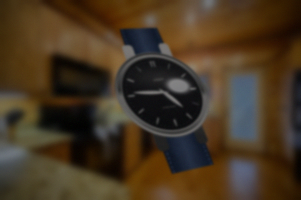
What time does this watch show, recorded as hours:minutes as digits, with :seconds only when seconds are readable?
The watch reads 4:46
